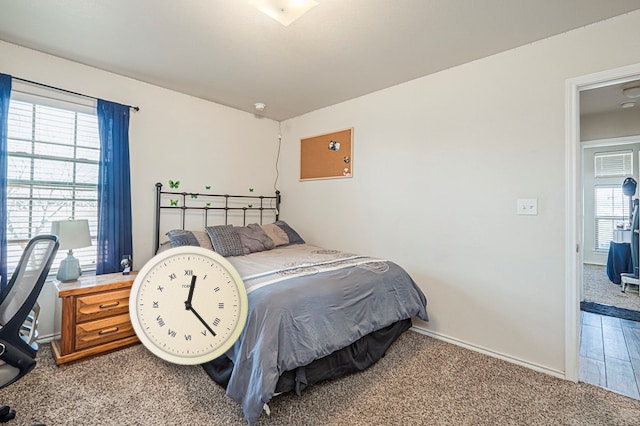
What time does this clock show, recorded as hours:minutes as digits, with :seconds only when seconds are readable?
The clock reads 12:23
